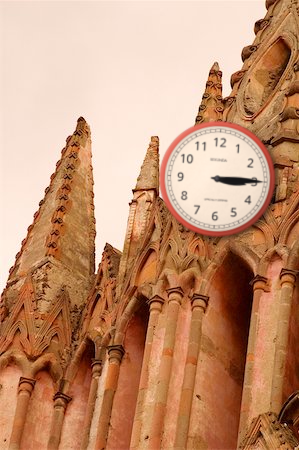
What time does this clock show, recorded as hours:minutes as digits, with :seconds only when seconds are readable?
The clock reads 3:15
